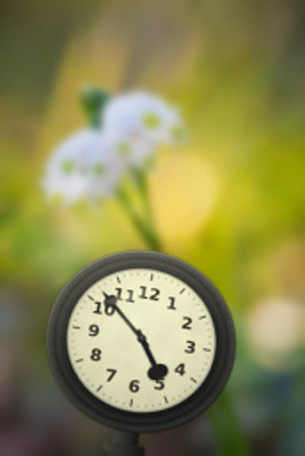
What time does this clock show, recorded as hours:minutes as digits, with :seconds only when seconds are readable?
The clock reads 4:52
